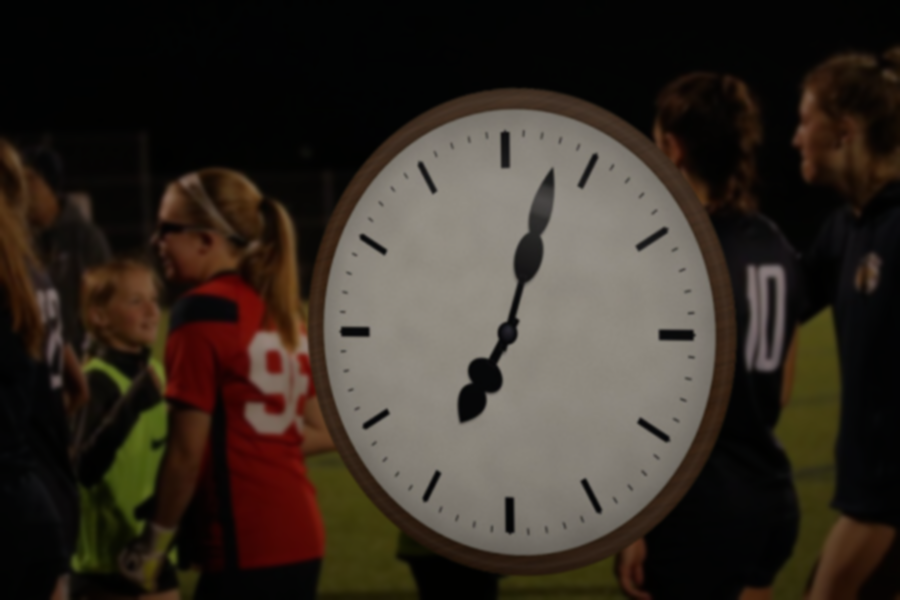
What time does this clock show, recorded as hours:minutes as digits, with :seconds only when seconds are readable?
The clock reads 7:03
